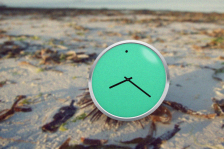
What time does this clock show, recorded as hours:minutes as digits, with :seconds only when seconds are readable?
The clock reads 8:22
